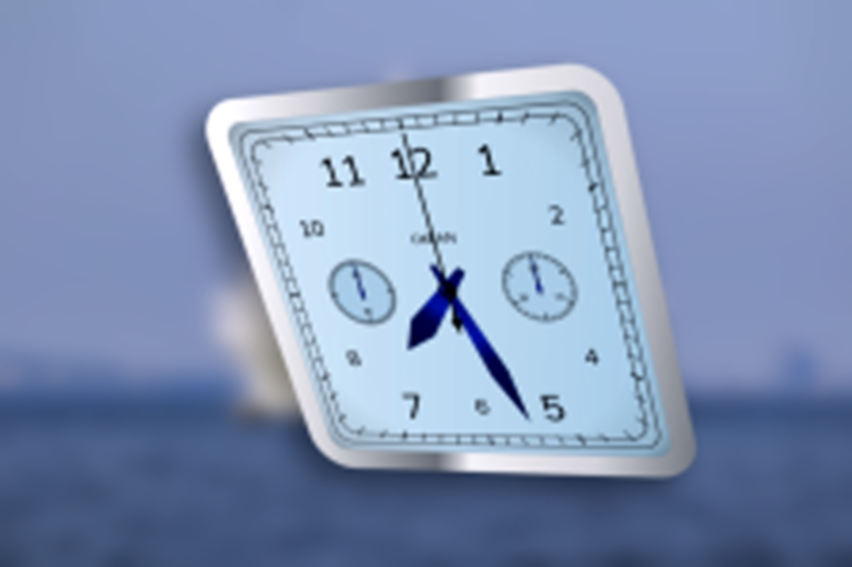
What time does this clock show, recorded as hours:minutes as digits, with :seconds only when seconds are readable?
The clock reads 7:27
